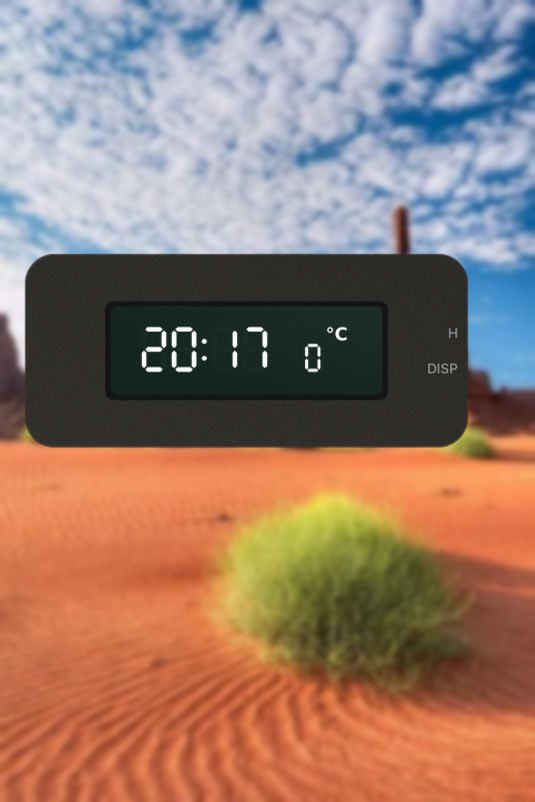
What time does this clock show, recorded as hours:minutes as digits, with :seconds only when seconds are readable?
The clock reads 20:17
